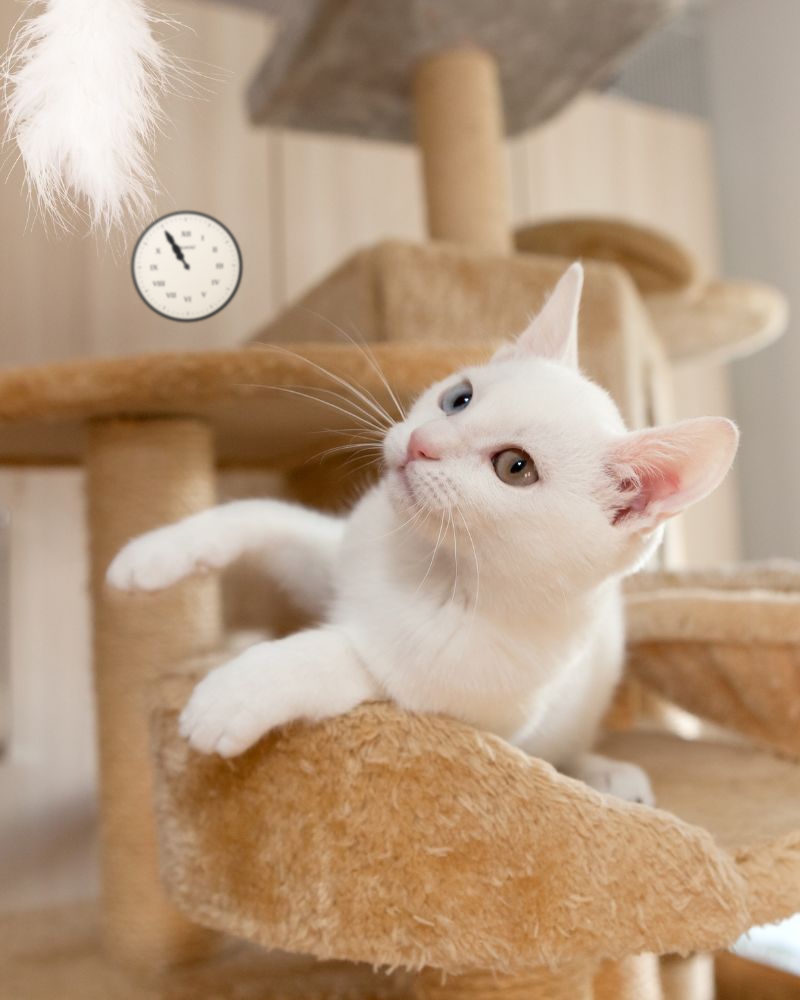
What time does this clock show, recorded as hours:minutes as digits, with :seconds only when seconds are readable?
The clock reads 10:55
